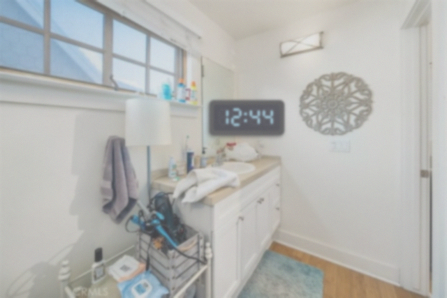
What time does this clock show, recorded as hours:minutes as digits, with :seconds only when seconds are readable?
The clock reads 12:44
